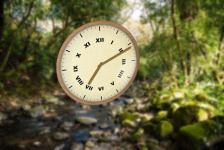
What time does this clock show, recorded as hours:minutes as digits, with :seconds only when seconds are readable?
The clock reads 7:11
